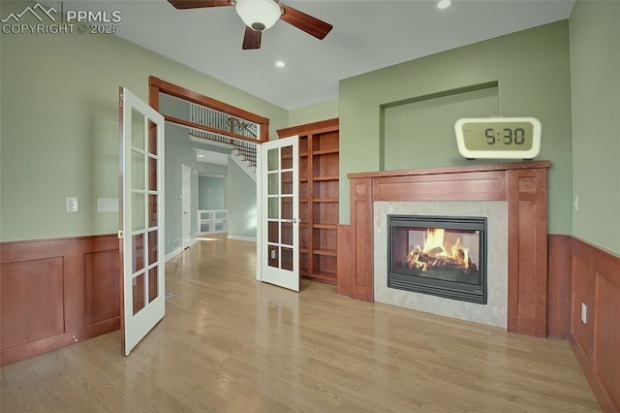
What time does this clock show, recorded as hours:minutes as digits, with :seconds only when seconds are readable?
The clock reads 5:30
